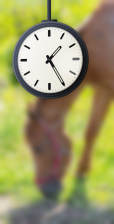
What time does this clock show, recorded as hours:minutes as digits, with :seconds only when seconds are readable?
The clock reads 1:25
